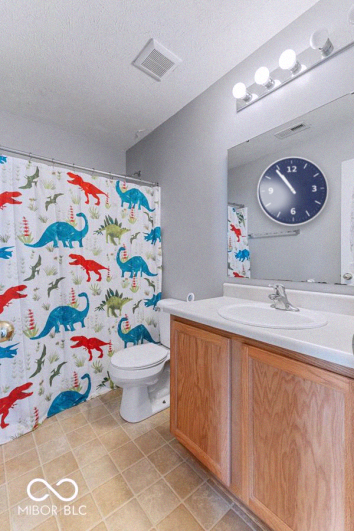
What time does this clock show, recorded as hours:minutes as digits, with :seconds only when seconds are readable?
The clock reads 10:54
